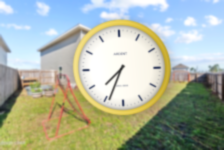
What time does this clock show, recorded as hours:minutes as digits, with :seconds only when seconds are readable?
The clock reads 7:34
